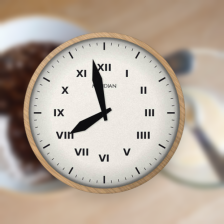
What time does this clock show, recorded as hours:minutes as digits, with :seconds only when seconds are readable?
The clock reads 7:58
